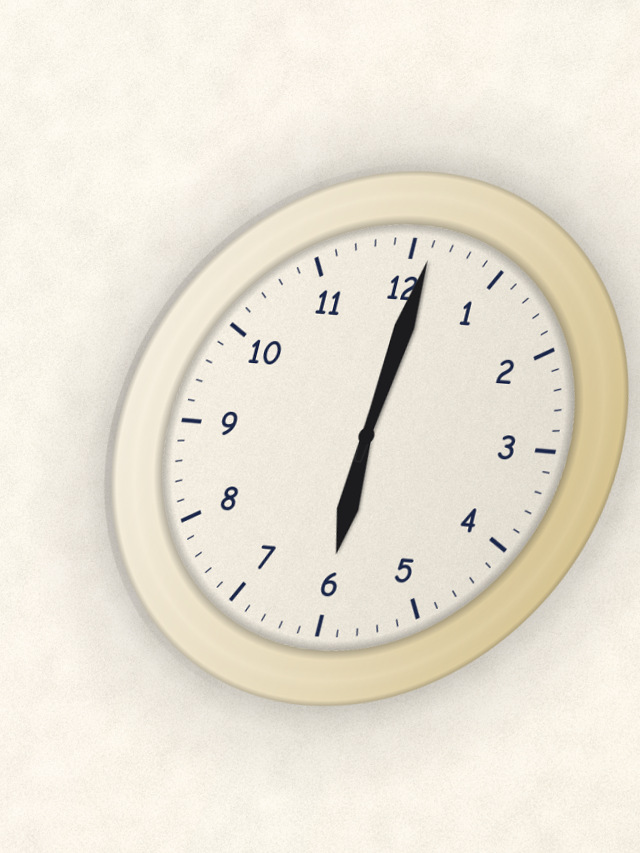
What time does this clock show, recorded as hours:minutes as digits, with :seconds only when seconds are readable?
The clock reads 6:01
